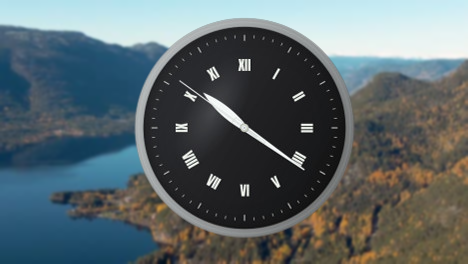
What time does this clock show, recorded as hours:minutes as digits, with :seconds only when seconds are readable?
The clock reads 10:20:51
